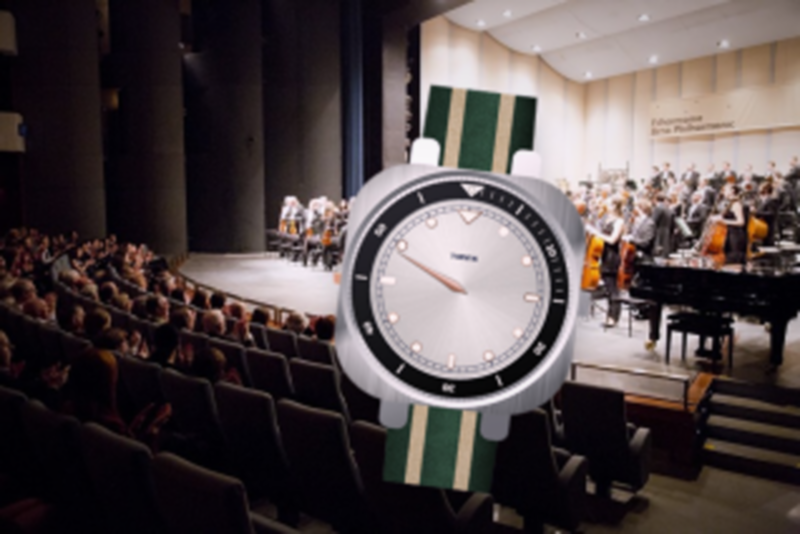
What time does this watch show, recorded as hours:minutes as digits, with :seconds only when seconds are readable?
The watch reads 9:49
